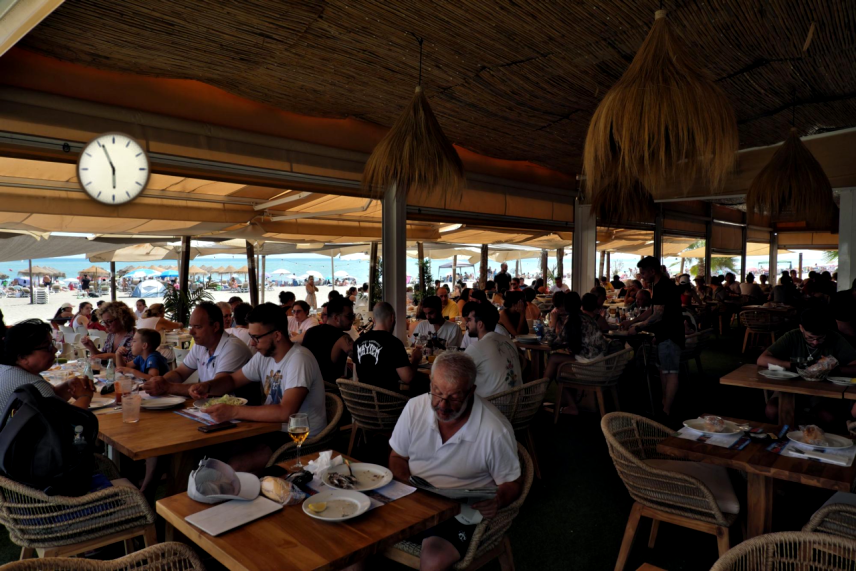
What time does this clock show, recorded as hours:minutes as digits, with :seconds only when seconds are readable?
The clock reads 5:56
